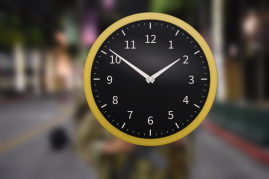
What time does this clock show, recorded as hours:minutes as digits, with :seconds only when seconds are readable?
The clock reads 1:51
